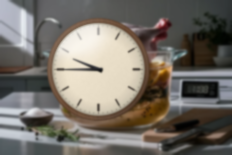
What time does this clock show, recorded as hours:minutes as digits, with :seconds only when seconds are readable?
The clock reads 9:45
